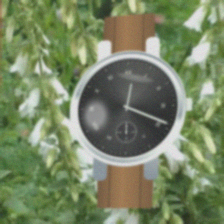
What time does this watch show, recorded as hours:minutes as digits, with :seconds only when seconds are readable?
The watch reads 12:19
